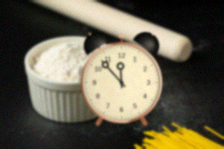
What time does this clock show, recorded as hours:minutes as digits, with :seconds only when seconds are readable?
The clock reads 11:53
